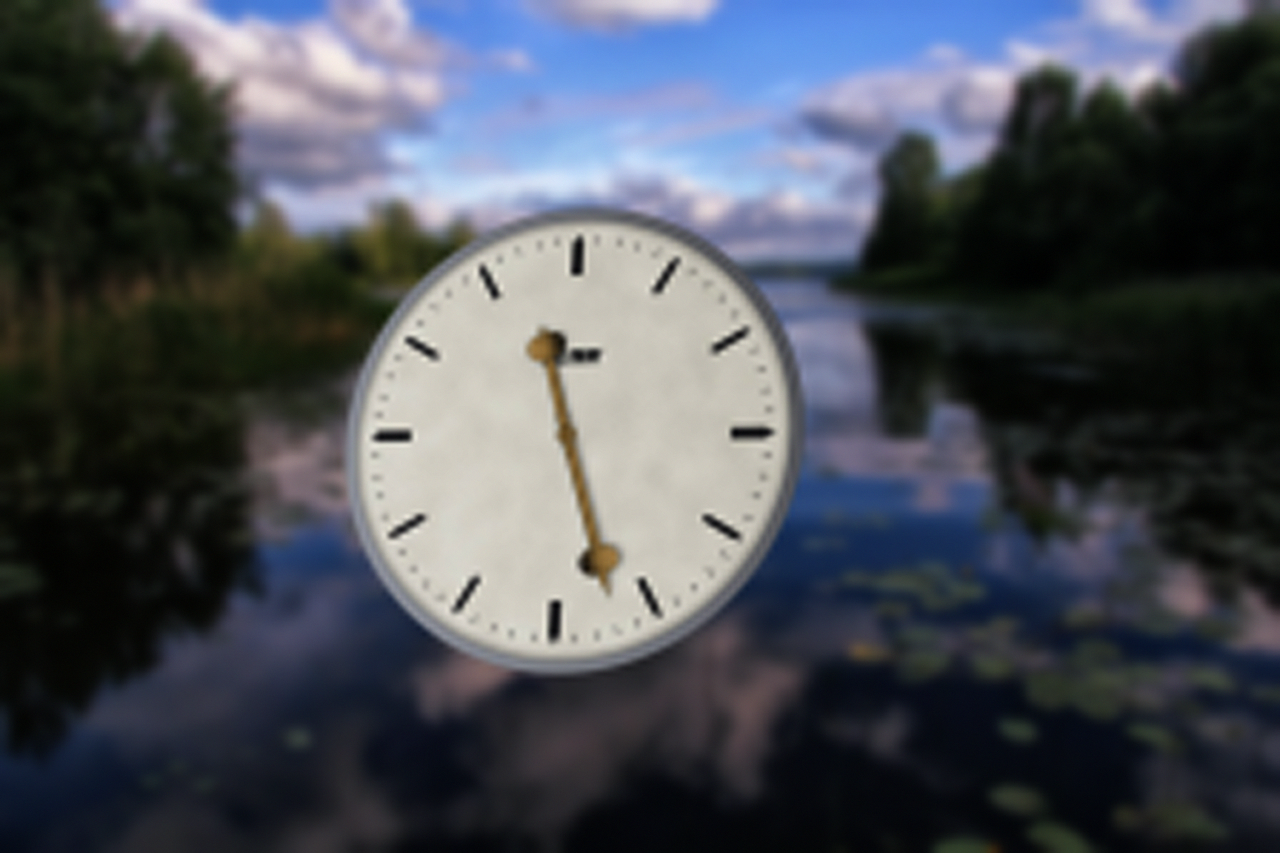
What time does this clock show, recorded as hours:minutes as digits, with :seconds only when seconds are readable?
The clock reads 11:27
